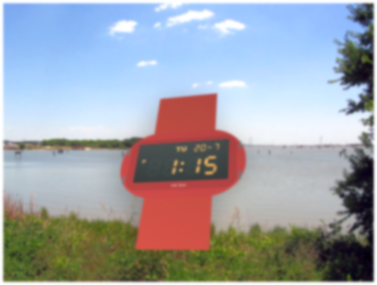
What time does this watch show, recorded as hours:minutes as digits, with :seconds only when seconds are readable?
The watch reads 1:15
